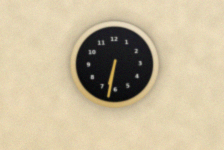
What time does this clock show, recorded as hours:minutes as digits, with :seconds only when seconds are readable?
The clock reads 6:32
